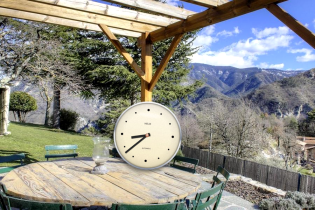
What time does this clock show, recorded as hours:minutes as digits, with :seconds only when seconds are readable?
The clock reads 8:38
